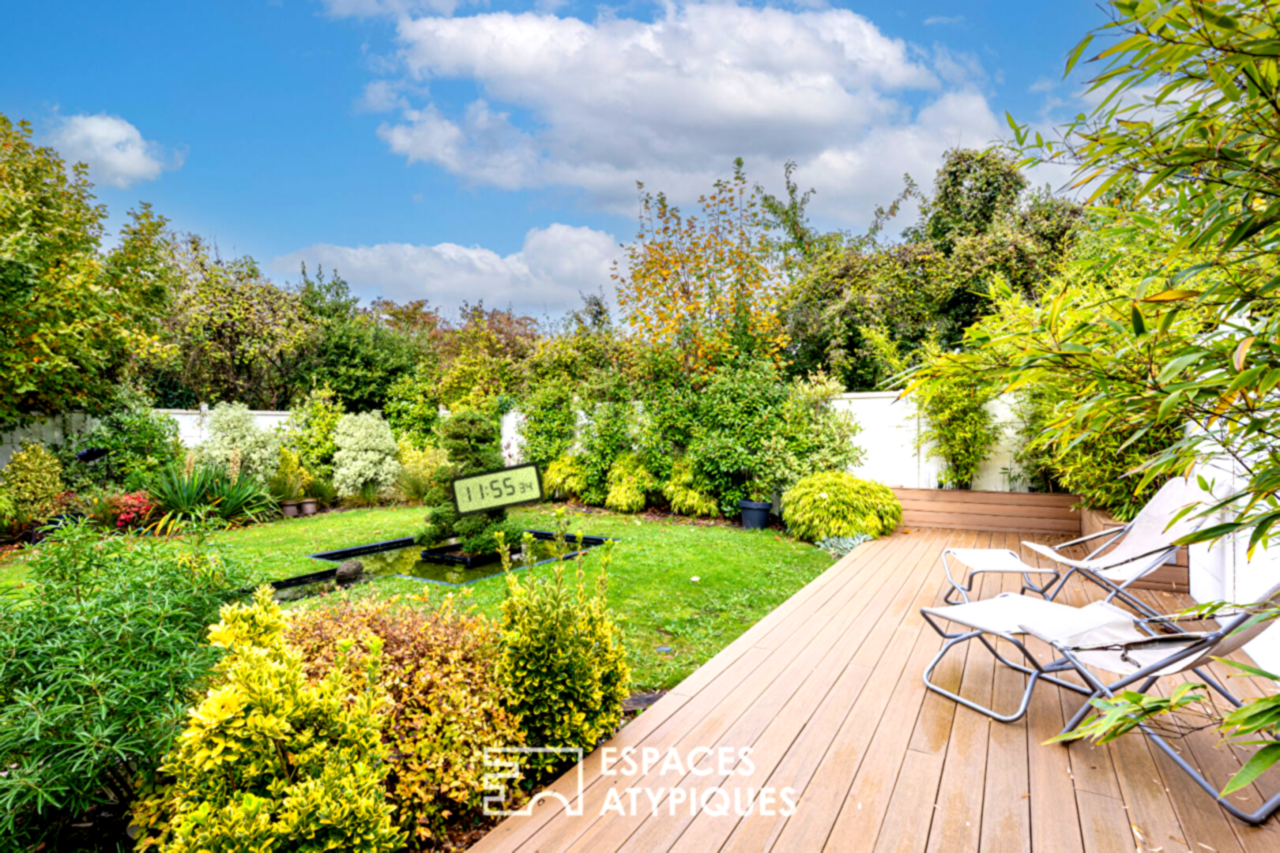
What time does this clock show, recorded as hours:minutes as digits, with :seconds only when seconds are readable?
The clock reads 11:55
